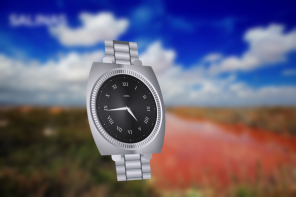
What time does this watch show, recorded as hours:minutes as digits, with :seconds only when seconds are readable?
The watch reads 4:44
